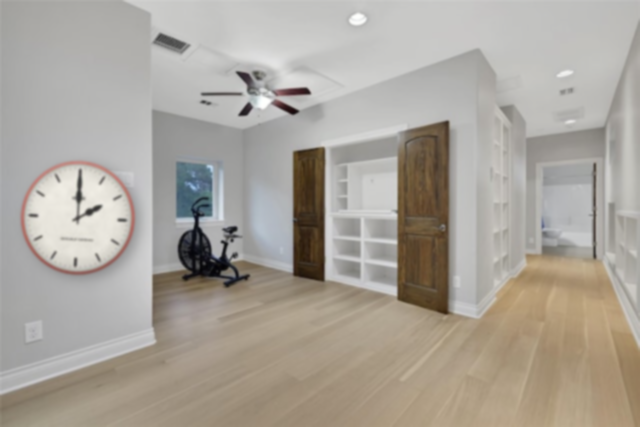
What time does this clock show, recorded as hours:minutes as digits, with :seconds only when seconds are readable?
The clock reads 2:00
